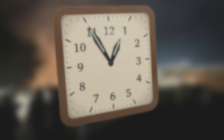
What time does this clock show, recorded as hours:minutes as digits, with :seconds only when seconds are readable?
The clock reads 12:55
